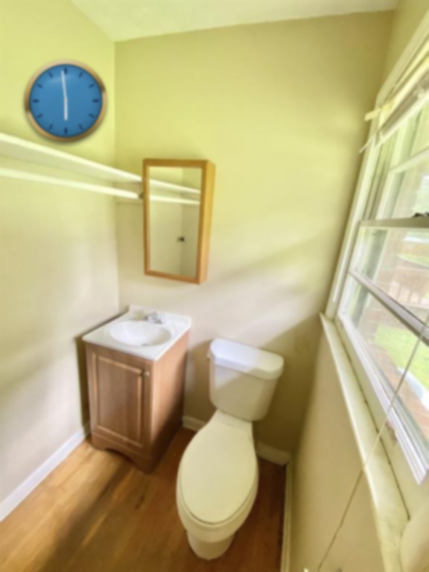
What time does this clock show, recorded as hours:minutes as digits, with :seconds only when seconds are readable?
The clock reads 5:59
